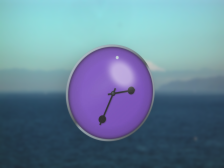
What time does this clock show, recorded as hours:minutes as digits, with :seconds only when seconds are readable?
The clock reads 2:33
